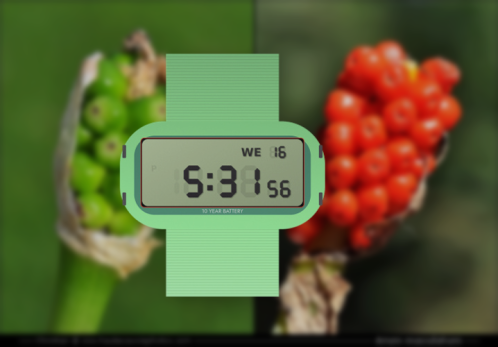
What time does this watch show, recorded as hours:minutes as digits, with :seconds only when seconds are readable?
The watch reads 5:31:56
